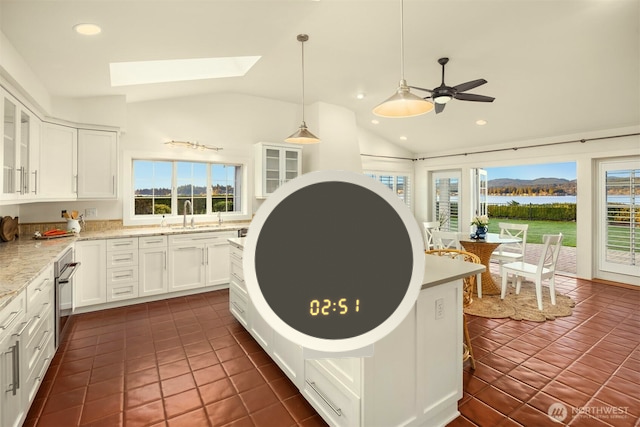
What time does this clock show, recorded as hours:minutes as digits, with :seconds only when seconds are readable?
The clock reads 2:51
